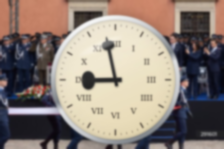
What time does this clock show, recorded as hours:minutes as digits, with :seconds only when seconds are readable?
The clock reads 8:58
